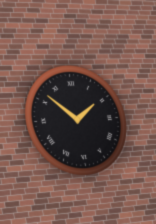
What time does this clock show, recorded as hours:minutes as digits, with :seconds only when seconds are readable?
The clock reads 1:52
